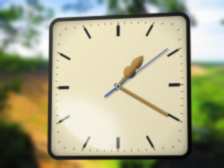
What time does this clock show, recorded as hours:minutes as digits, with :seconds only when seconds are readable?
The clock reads 1:20:09
